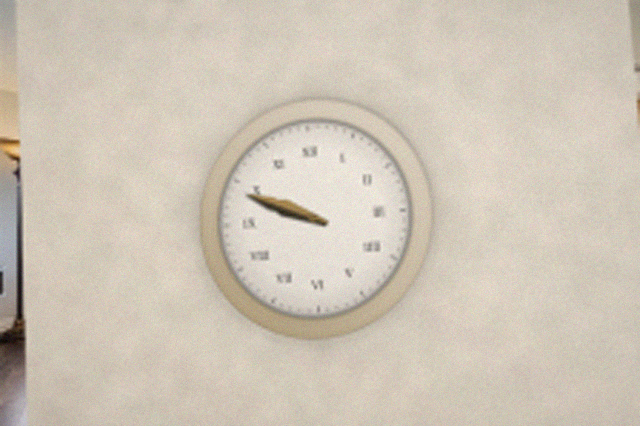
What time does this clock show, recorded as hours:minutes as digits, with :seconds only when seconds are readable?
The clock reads 9:49
